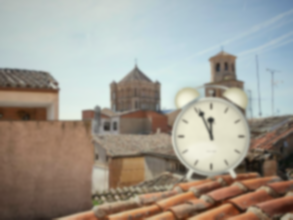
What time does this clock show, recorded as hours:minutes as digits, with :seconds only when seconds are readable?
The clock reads 11:56
